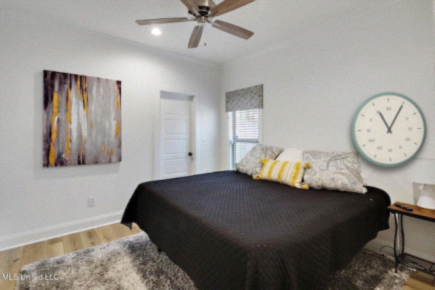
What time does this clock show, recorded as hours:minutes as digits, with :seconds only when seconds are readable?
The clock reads 11:05
